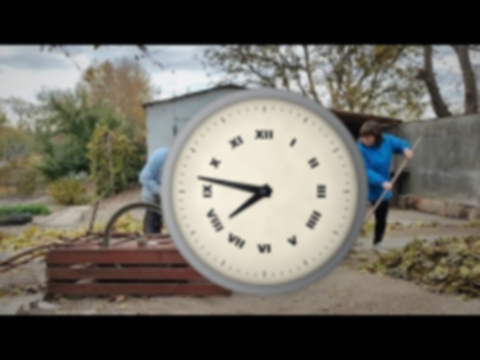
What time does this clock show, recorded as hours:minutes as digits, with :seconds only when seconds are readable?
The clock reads 7:47
